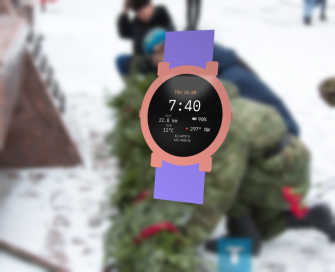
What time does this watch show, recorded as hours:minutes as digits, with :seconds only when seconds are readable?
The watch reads 7:40
